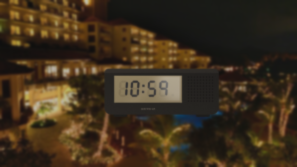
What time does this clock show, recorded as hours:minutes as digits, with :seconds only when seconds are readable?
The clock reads 10:59
